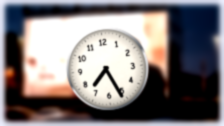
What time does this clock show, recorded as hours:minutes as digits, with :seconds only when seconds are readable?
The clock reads 7:26
